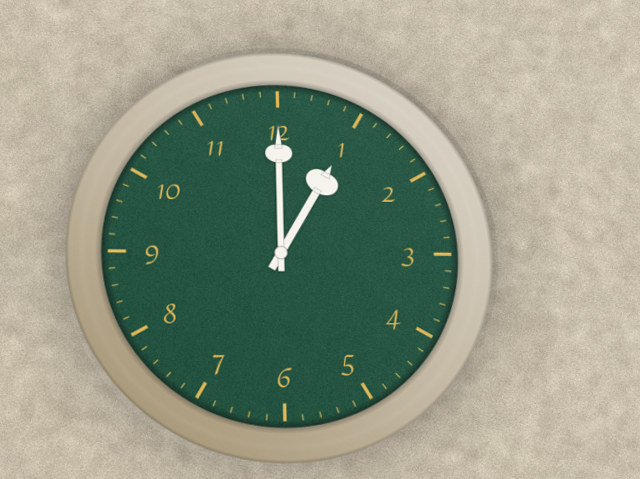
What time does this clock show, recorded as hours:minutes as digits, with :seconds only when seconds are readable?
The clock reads 1:00
